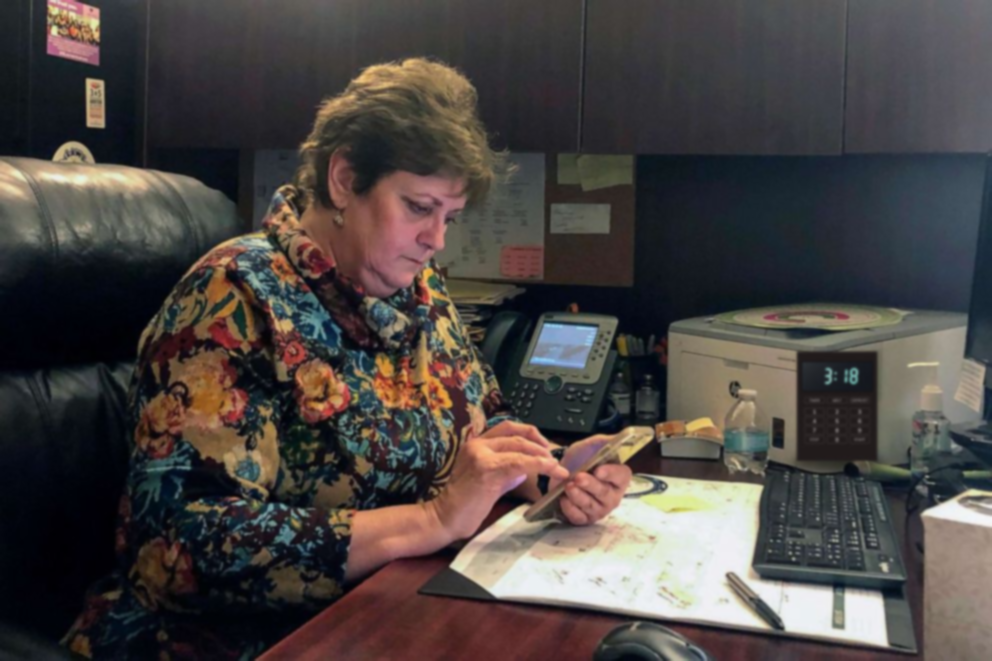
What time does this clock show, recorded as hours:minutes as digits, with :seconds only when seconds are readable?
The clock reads 3:18
